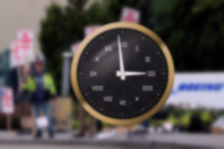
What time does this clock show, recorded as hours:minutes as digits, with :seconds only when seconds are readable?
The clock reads 2:59
